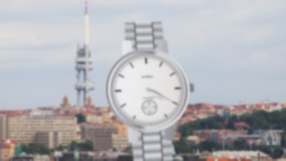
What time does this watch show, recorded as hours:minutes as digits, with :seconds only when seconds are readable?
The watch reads 4:20
